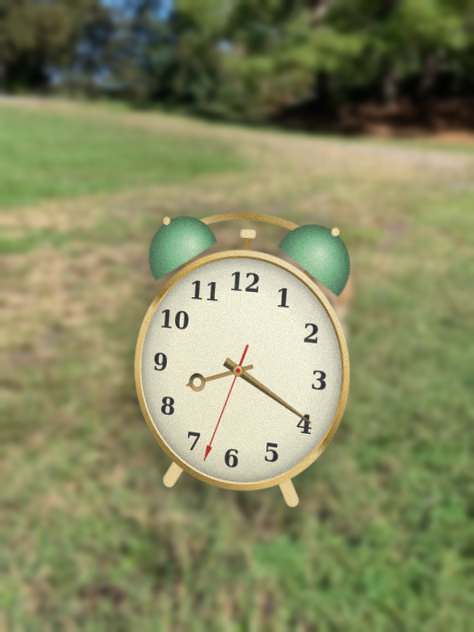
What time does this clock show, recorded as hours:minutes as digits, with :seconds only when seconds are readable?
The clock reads 8:19:33
